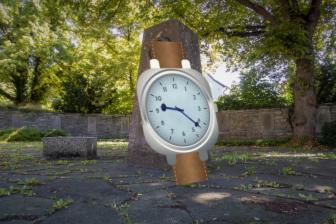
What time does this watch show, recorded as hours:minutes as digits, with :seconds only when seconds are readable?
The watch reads 9:22
